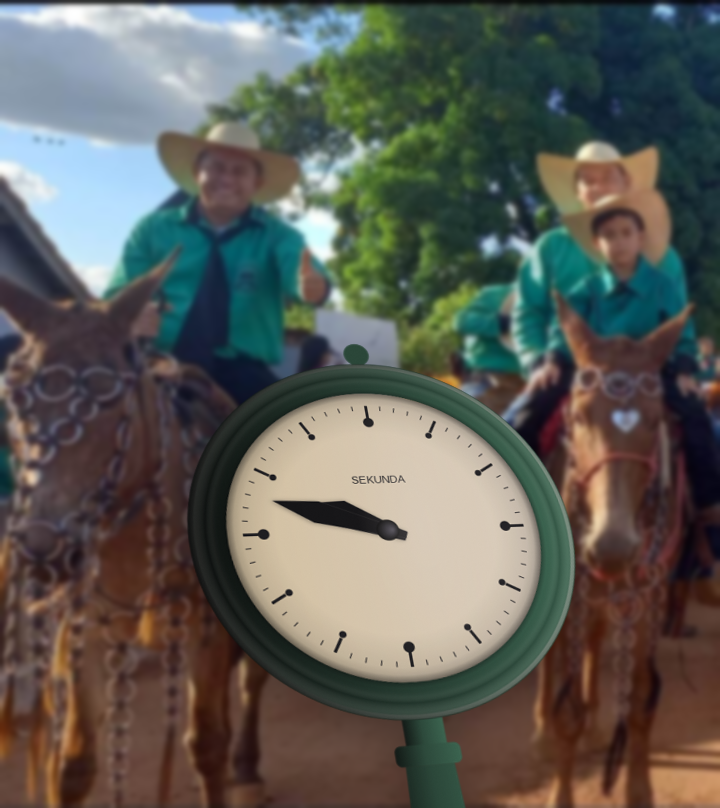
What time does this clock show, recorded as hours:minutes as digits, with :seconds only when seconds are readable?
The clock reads 9:48
